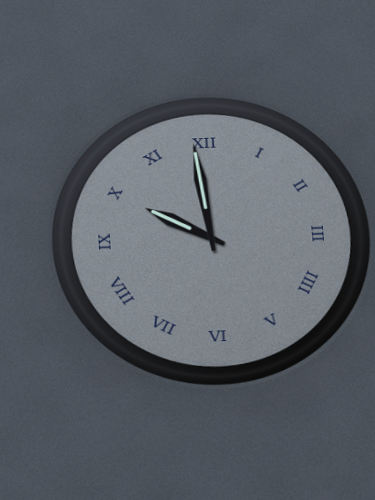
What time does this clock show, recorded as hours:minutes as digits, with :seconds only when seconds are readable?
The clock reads 9:59
